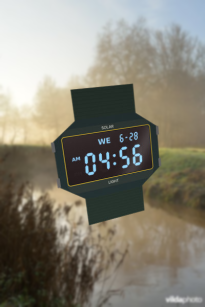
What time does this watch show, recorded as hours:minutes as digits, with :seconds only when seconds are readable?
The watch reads 4:56
